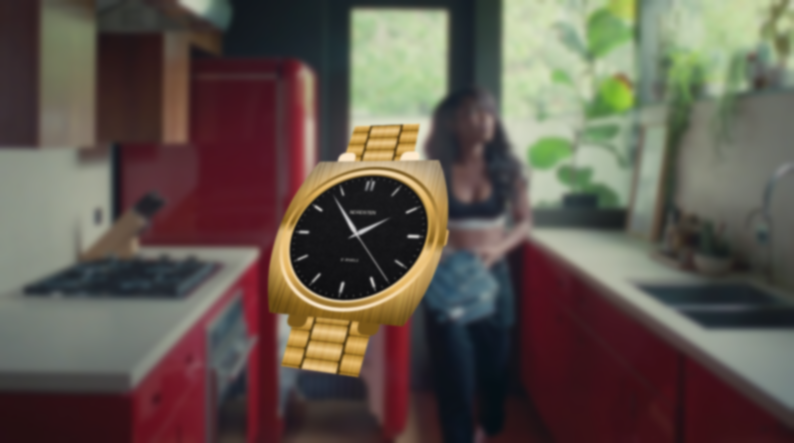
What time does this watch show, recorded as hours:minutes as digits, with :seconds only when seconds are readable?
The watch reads 1:53:23
